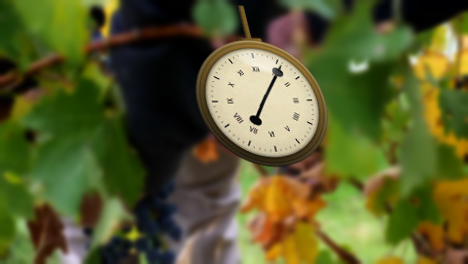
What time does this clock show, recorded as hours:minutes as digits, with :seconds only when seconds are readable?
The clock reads 7:06
